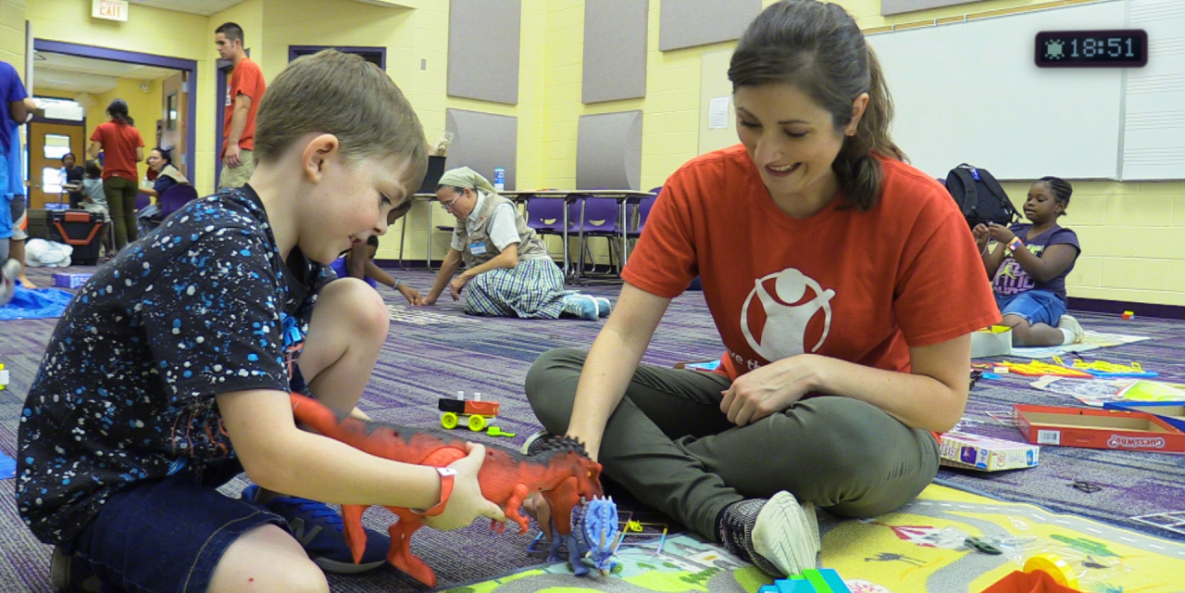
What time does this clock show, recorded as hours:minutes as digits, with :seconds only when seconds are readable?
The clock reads 18:51
